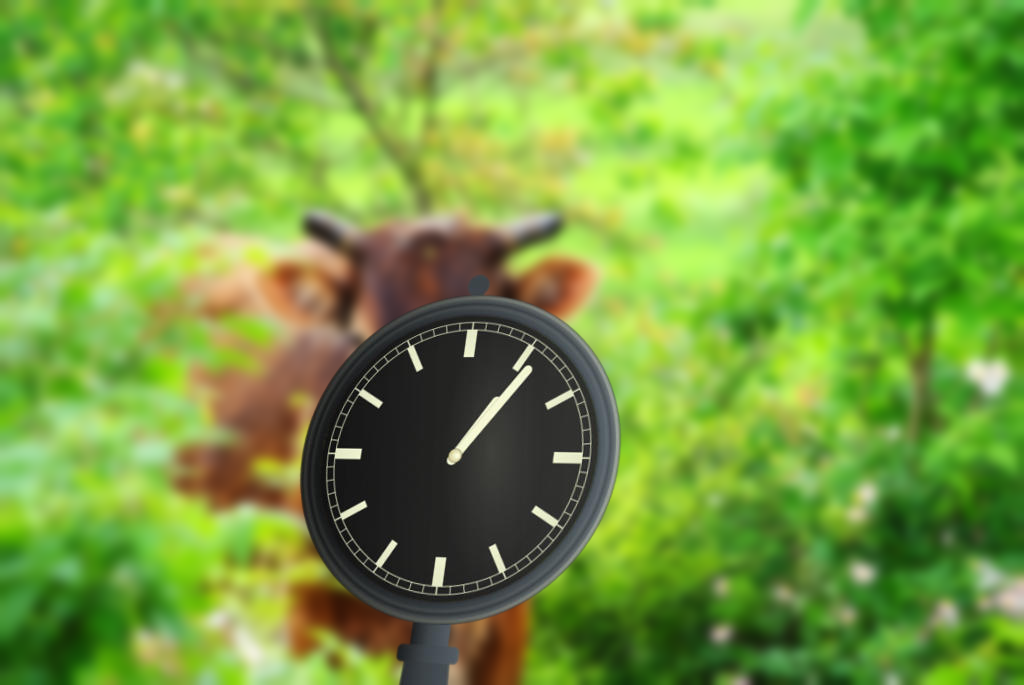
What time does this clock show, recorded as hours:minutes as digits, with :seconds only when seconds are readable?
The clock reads 1:06
